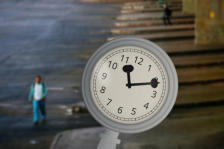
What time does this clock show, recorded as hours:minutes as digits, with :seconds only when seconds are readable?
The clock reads 11:11
